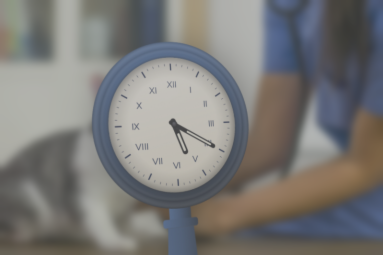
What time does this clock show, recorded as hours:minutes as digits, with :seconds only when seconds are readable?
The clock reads 5:20
